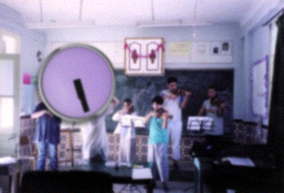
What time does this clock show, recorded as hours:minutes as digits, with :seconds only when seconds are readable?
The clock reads 5:27
